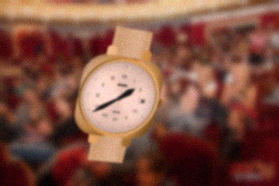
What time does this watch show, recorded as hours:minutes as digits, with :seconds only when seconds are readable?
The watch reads 1:39
